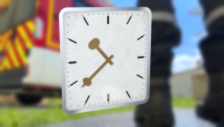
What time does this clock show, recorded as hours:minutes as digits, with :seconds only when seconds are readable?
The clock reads 10:38
